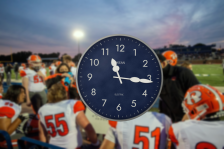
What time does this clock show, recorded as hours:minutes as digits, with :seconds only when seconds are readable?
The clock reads 11:16
